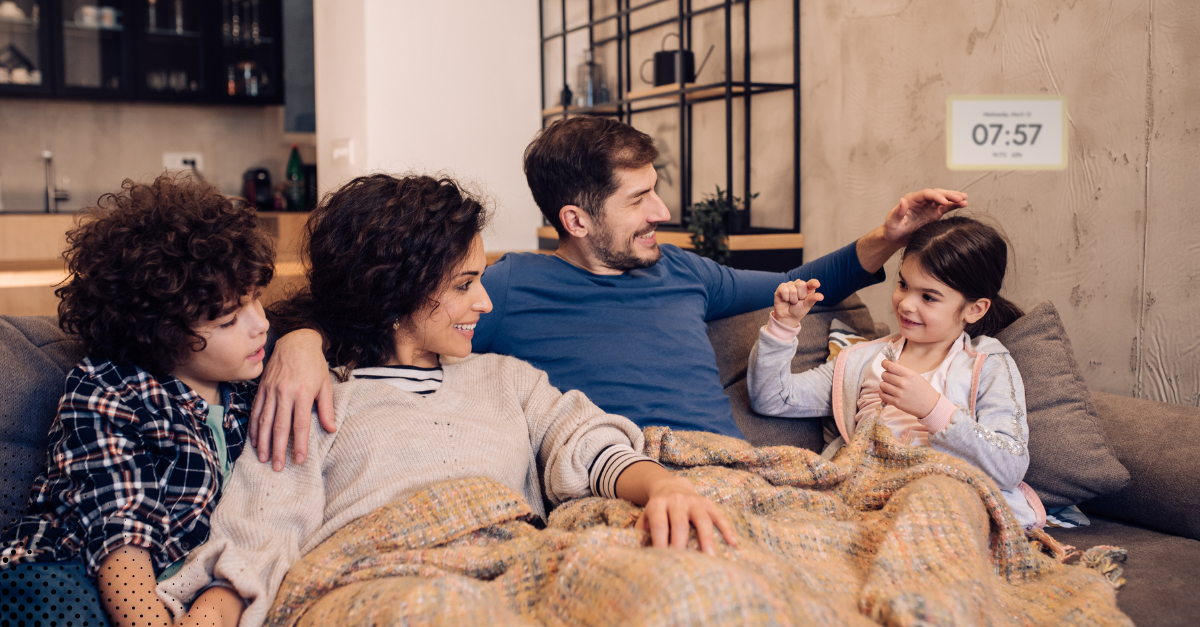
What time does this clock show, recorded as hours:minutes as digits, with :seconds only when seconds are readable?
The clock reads 7:57
